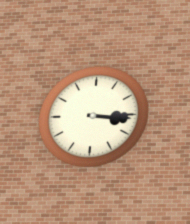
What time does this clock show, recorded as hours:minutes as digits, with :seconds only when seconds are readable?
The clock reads 3:16
